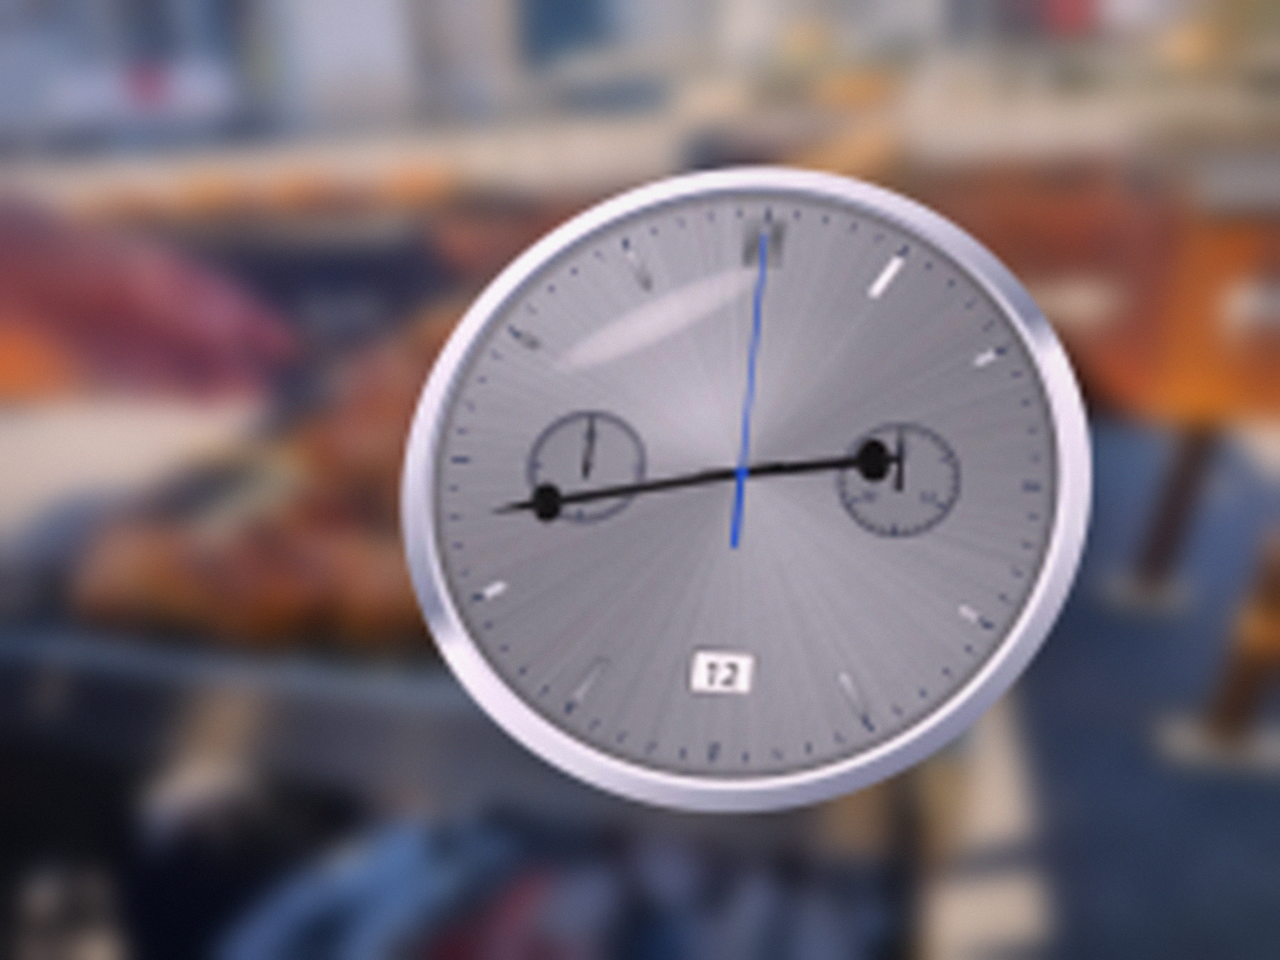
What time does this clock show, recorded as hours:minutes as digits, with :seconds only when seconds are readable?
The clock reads 2:43
